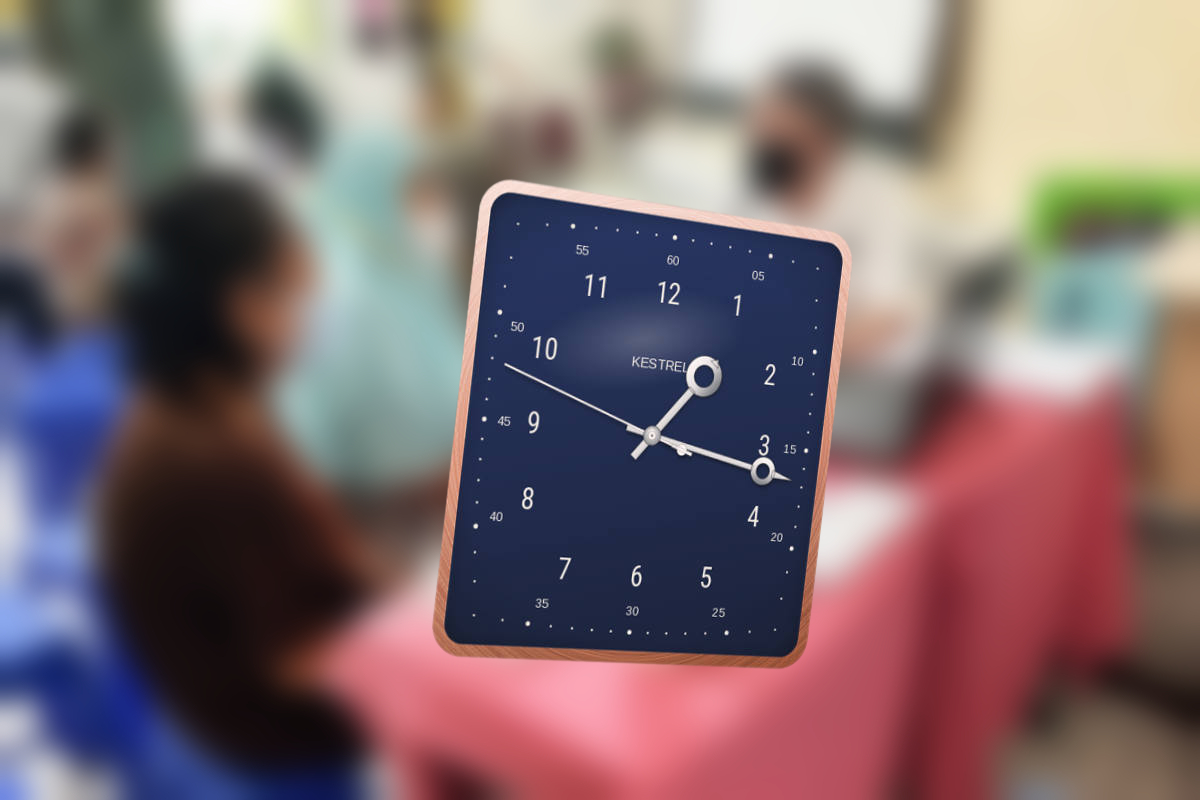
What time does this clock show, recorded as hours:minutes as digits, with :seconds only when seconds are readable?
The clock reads 1:16:48
